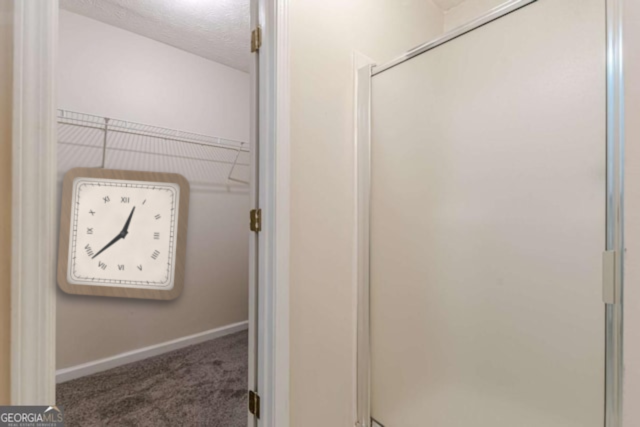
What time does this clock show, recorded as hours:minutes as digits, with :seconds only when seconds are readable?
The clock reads 12:38
